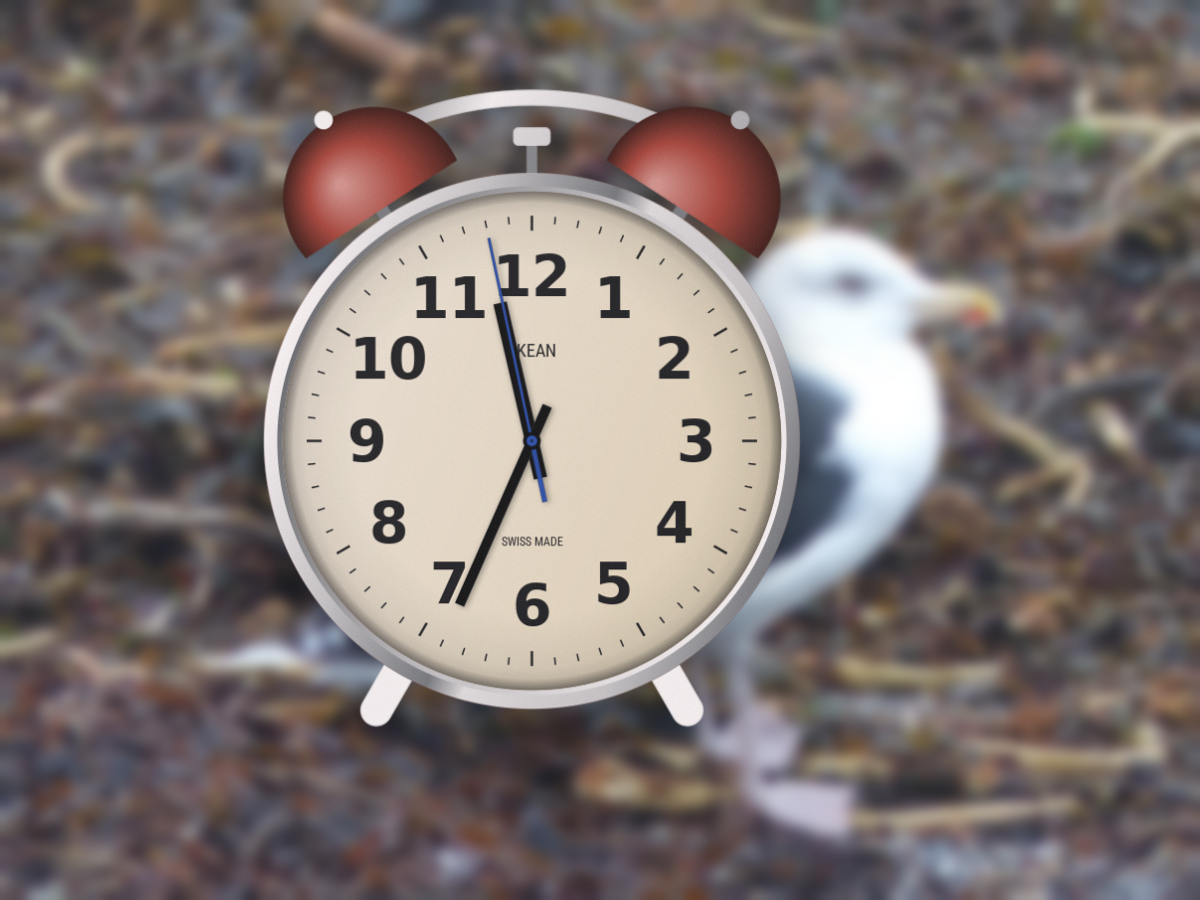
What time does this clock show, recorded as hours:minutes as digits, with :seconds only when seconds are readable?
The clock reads 11:33:58
